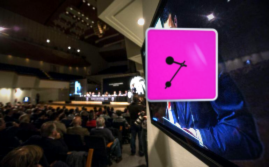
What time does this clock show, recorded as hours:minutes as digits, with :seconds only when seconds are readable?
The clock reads 9:36
